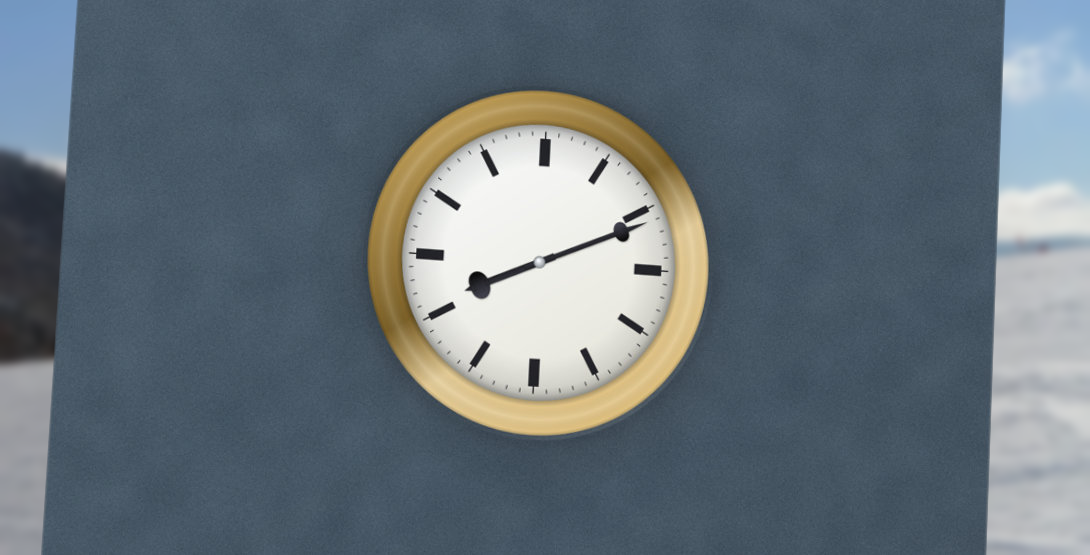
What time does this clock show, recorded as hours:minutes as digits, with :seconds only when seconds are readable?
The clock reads 8:11
